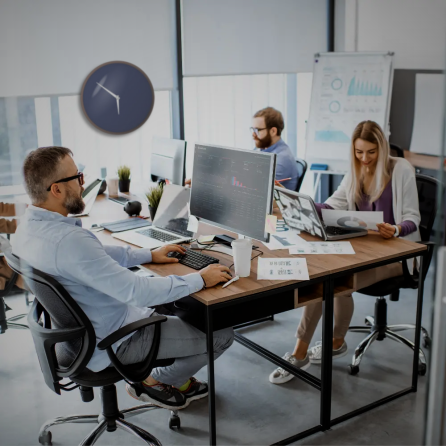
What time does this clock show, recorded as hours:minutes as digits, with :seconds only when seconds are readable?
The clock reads 5:51
